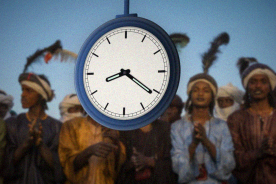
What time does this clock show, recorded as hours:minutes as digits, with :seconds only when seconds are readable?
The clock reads 8:21
